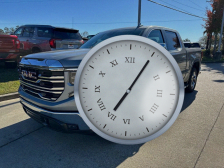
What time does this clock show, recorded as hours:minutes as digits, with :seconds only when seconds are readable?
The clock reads 7:05
